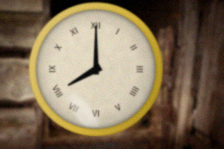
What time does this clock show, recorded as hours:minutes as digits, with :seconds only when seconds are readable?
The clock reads 8:00
